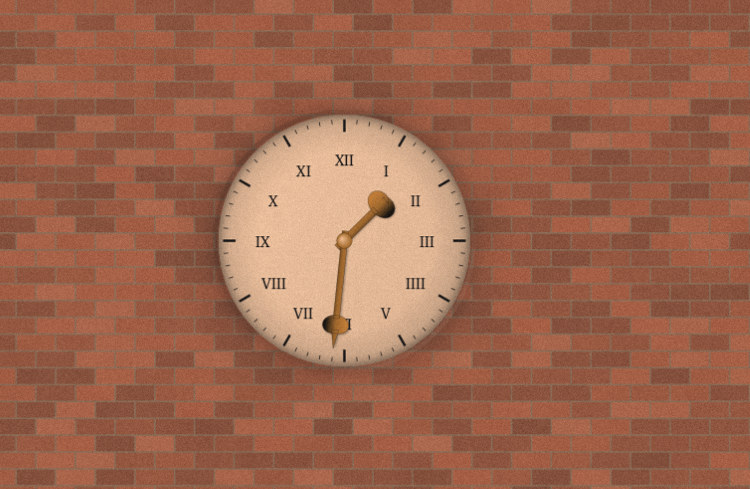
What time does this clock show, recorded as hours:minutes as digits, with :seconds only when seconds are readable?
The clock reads 1:31
